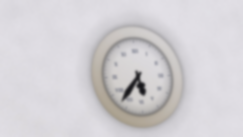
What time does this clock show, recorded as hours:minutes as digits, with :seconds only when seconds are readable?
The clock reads 5:37
